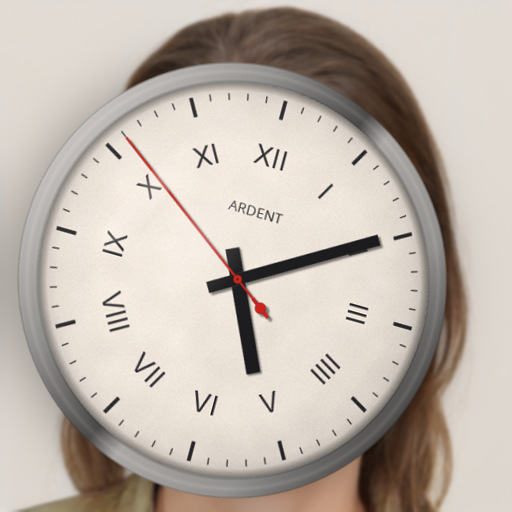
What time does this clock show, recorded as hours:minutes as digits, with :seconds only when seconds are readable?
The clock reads 5:09:51
